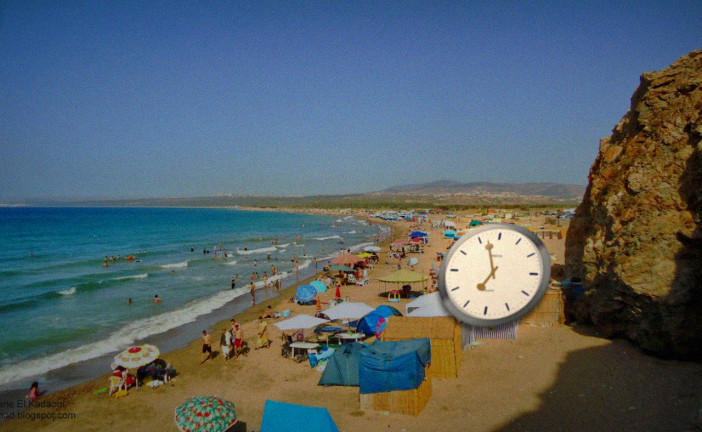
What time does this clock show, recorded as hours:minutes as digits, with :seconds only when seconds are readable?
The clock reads 6:57
